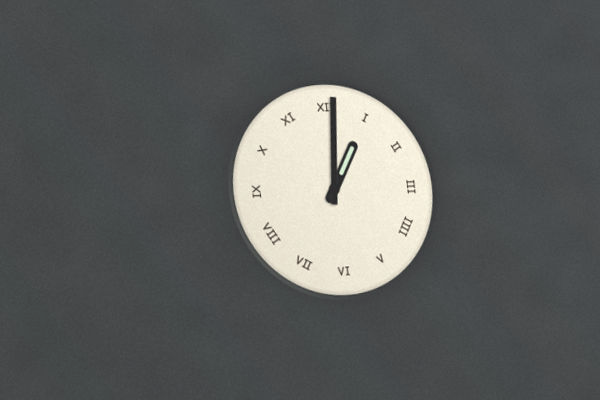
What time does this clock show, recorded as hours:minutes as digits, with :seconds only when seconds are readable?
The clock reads 1:01
